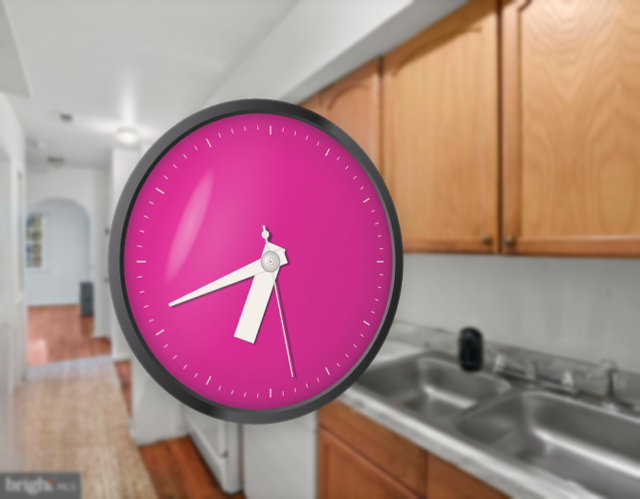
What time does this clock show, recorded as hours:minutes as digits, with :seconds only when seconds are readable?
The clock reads 6:41:28
